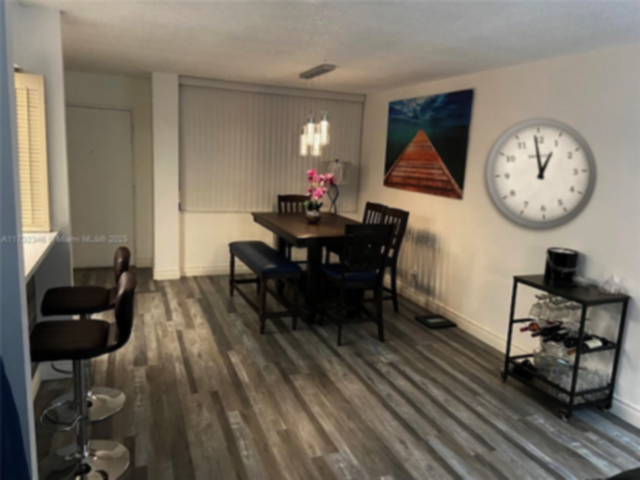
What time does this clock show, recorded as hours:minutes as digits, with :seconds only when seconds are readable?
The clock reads 12:59
